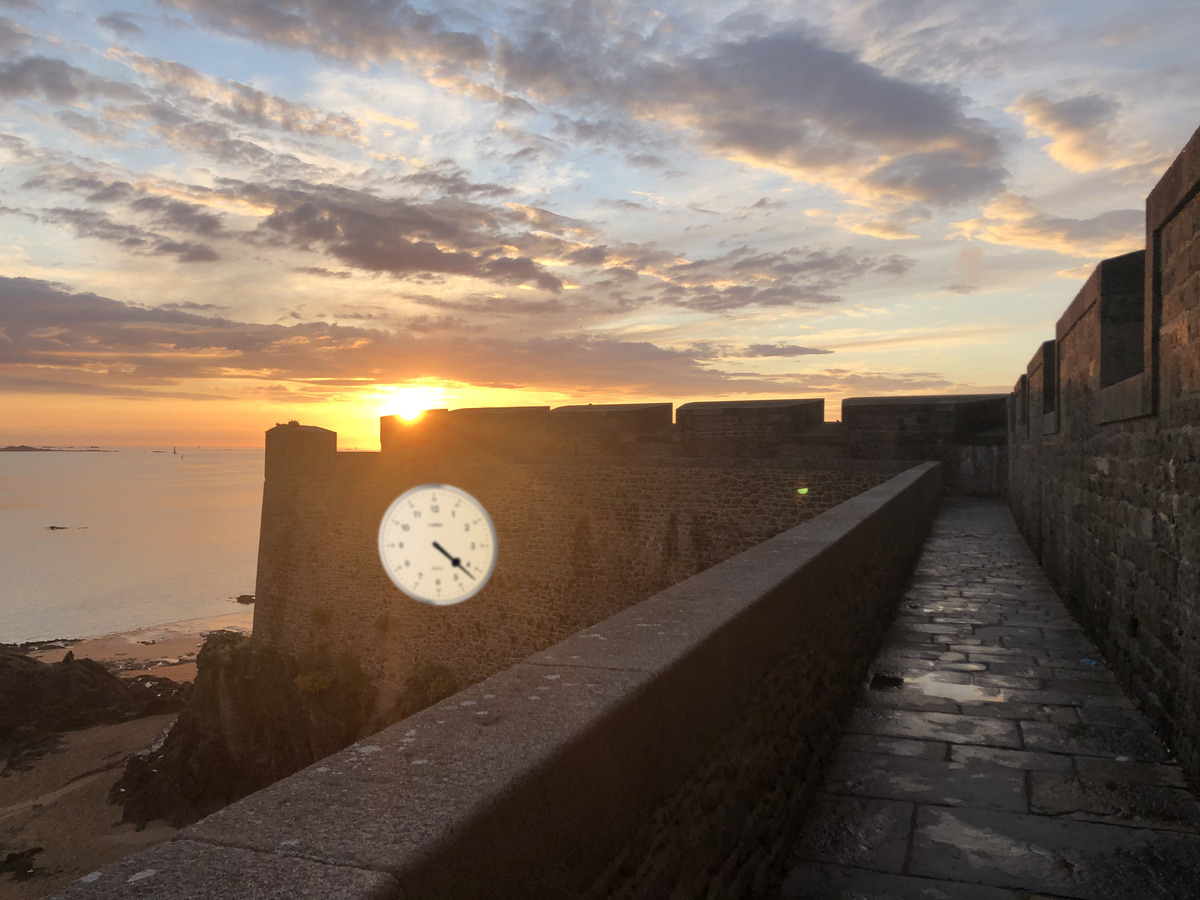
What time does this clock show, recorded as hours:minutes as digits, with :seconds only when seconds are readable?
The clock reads 4:22
